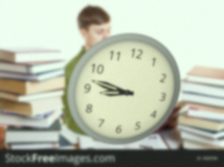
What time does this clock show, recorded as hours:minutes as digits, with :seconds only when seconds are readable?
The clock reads 8:47
